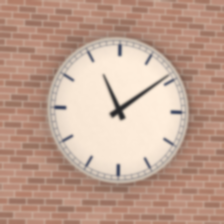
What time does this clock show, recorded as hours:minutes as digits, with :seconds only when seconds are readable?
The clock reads 11:09
